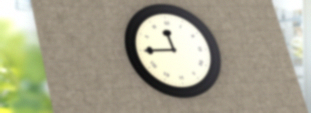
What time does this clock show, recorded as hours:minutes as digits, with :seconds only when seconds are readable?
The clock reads 11:45
